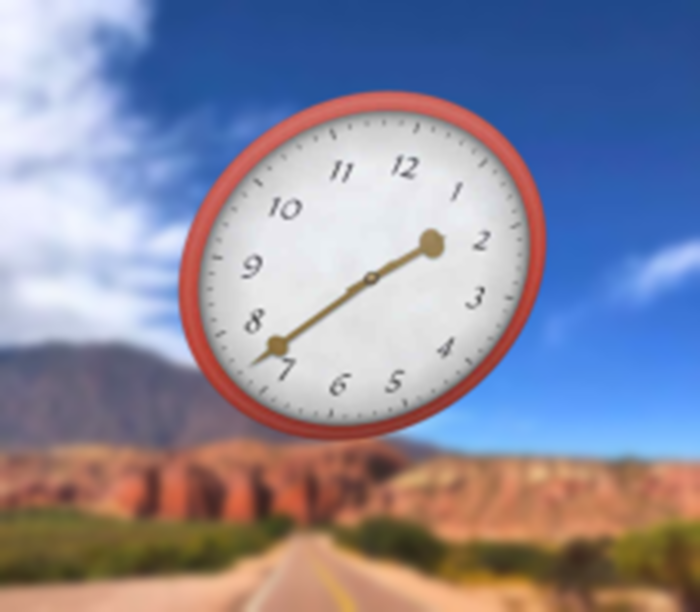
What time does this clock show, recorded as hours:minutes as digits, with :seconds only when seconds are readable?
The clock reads 1:37
